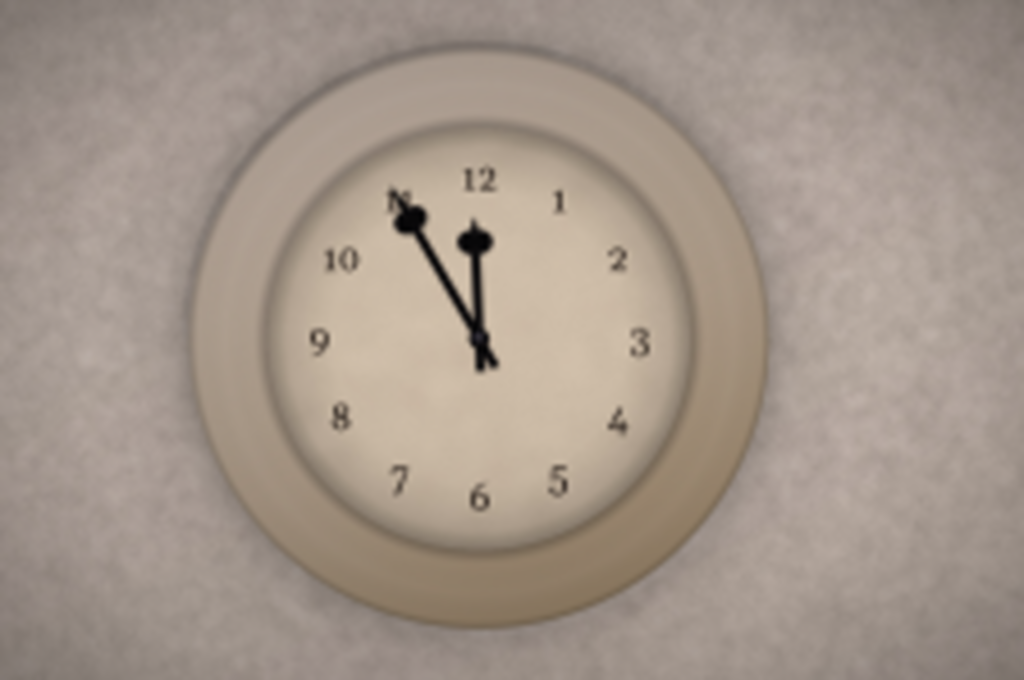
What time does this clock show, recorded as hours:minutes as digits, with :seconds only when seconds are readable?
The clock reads 11:55
